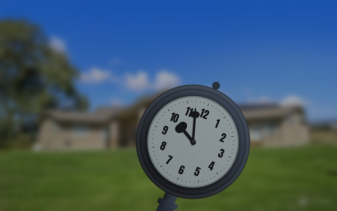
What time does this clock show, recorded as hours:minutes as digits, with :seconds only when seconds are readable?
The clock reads 9:57
